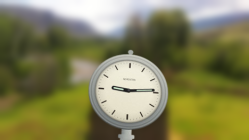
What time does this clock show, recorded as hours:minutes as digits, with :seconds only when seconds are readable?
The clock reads 9:14
